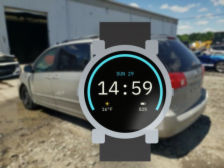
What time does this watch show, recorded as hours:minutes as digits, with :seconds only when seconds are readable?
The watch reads 14:59
